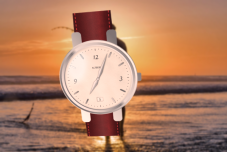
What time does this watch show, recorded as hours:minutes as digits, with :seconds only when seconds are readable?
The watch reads 7:04
